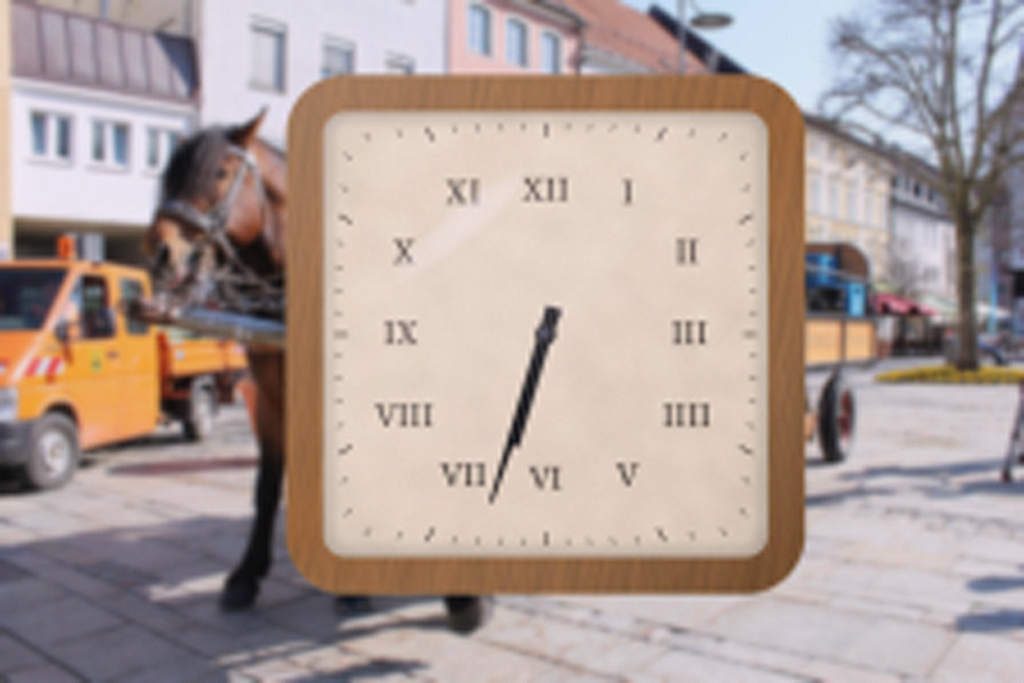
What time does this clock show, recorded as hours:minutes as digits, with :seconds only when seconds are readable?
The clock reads 6:33
